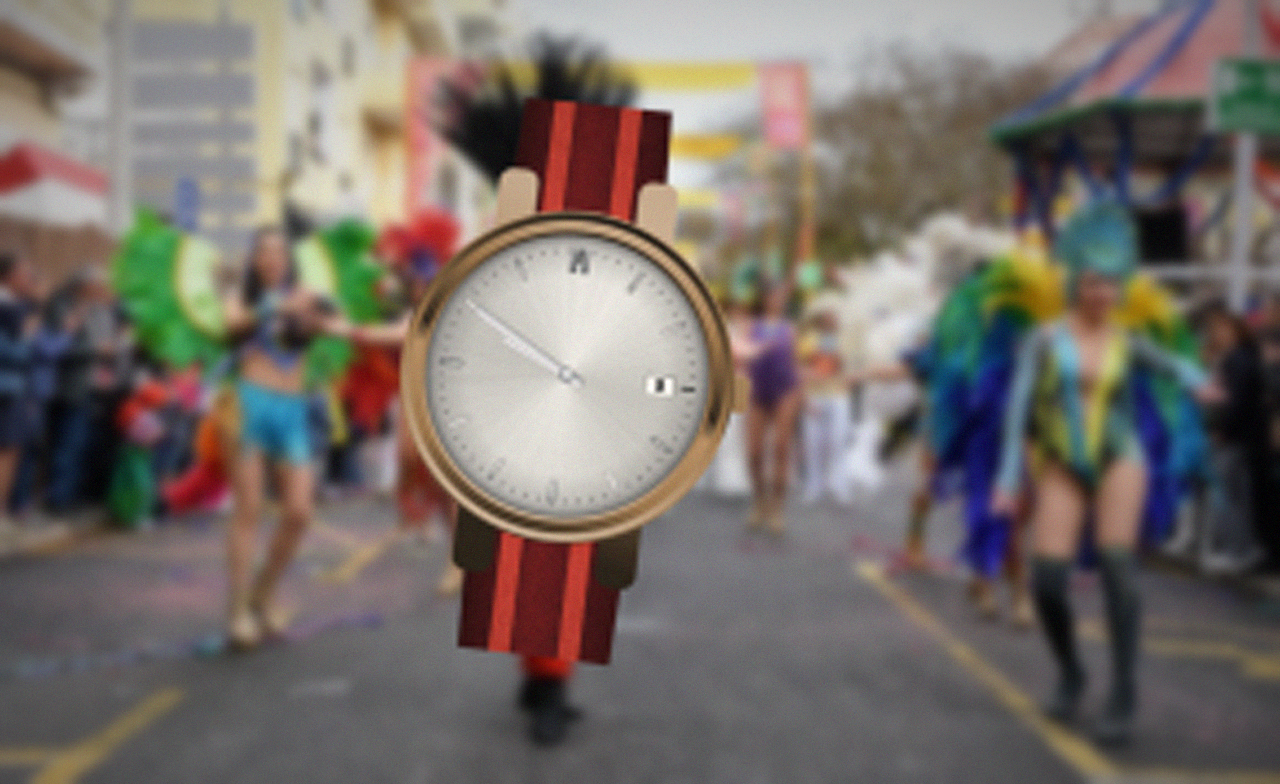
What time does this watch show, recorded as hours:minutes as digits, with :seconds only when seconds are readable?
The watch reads 9:50
